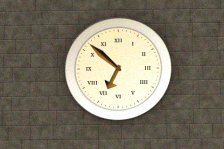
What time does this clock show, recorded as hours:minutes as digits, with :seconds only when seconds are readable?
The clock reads 6:52
